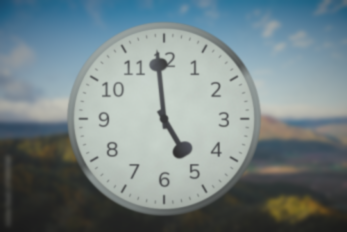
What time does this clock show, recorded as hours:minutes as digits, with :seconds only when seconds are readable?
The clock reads 4:59
